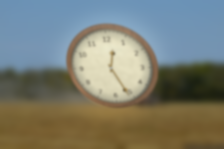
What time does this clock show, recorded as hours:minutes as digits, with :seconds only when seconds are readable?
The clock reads 12:26
